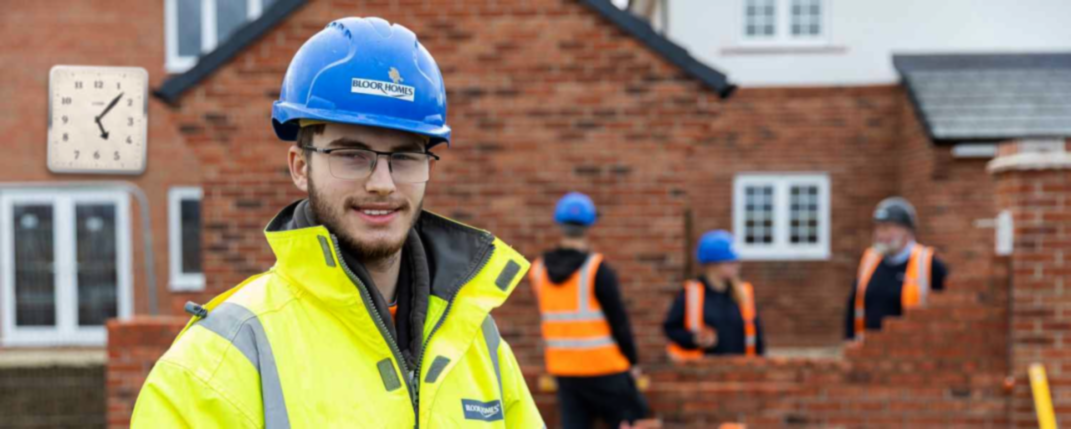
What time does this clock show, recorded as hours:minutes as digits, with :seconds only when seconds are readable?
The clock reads 5:07
